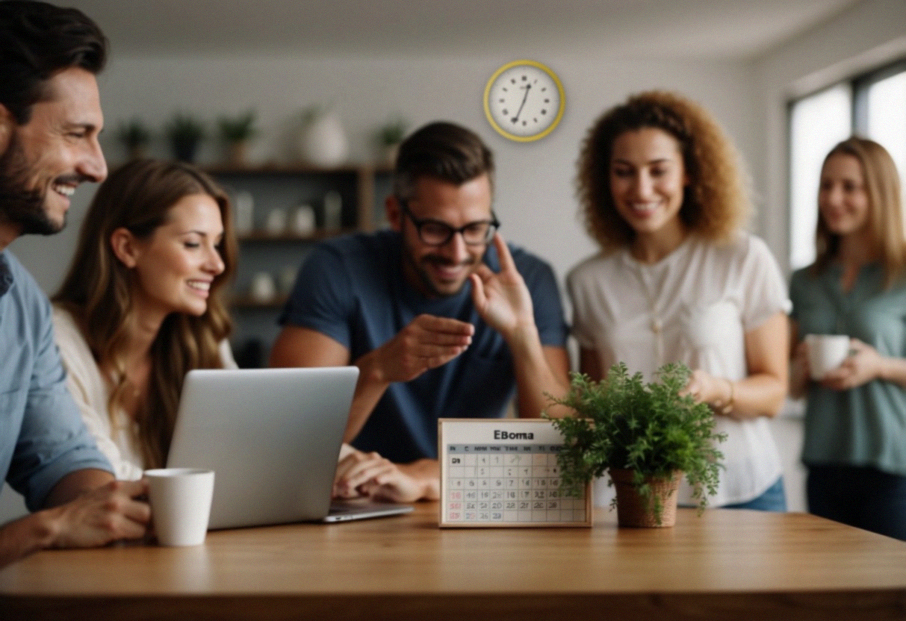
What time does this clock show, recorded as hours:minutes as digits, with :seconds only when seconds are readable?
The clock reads 12:34
